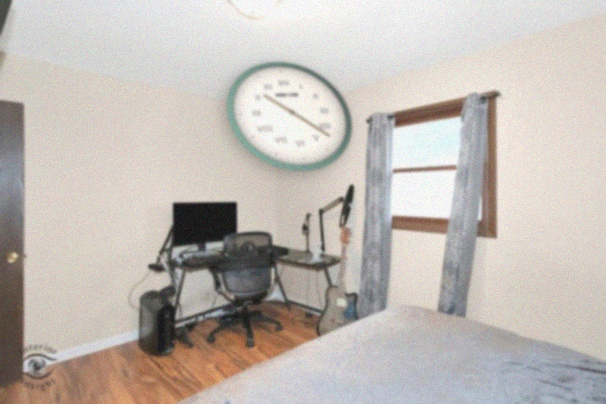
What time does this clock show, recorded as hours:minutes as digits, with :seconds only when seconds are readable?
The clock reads 10:22
